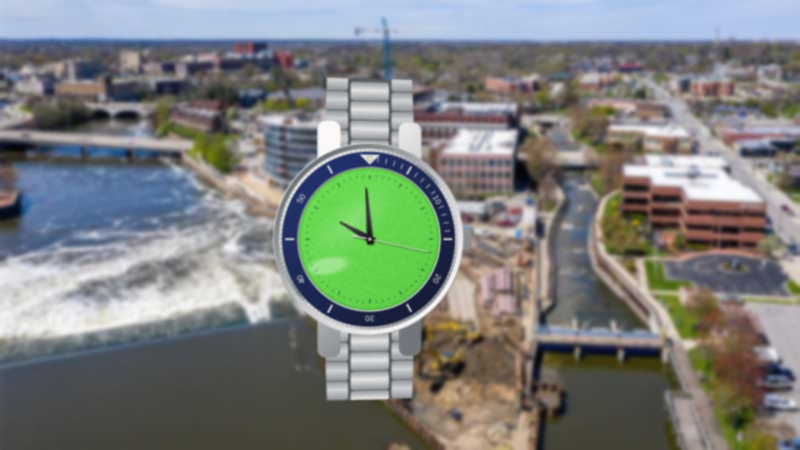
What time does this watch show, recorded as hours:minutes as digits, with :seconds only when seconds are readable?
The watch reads 9:59:17
